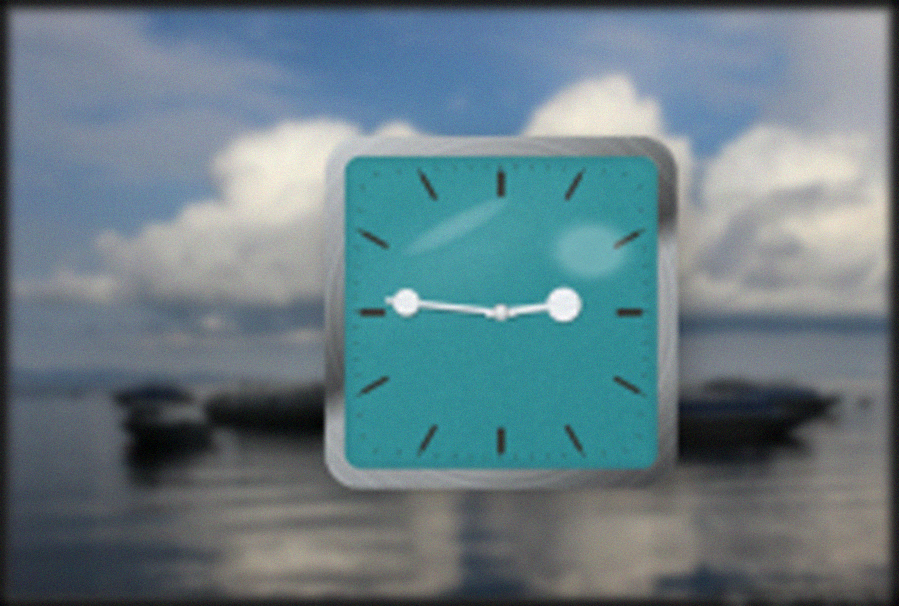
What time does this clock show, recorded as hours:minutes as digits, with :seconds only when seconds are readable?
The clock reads 2:46
